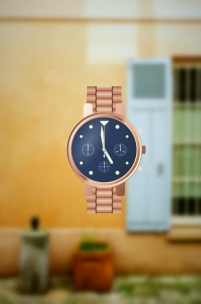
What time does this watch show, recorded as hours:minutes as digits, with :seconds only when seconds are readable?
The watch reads 4:59
